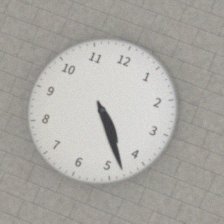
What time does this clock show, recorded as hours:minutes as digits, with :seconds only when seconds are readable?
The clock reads 4:23
